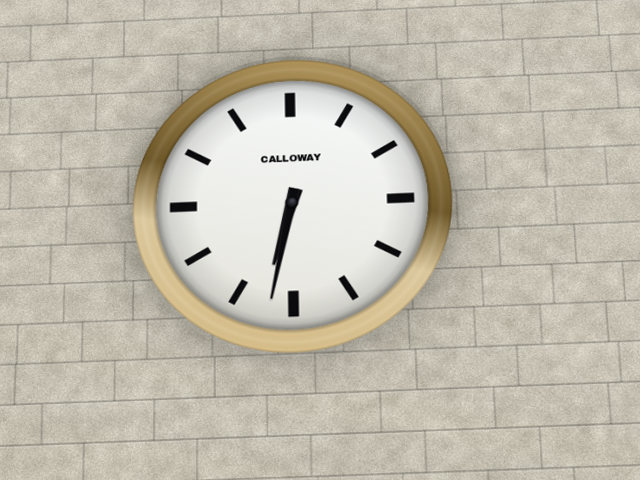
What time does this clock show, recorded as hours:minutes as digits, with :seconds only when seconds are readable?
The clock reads 6:32
